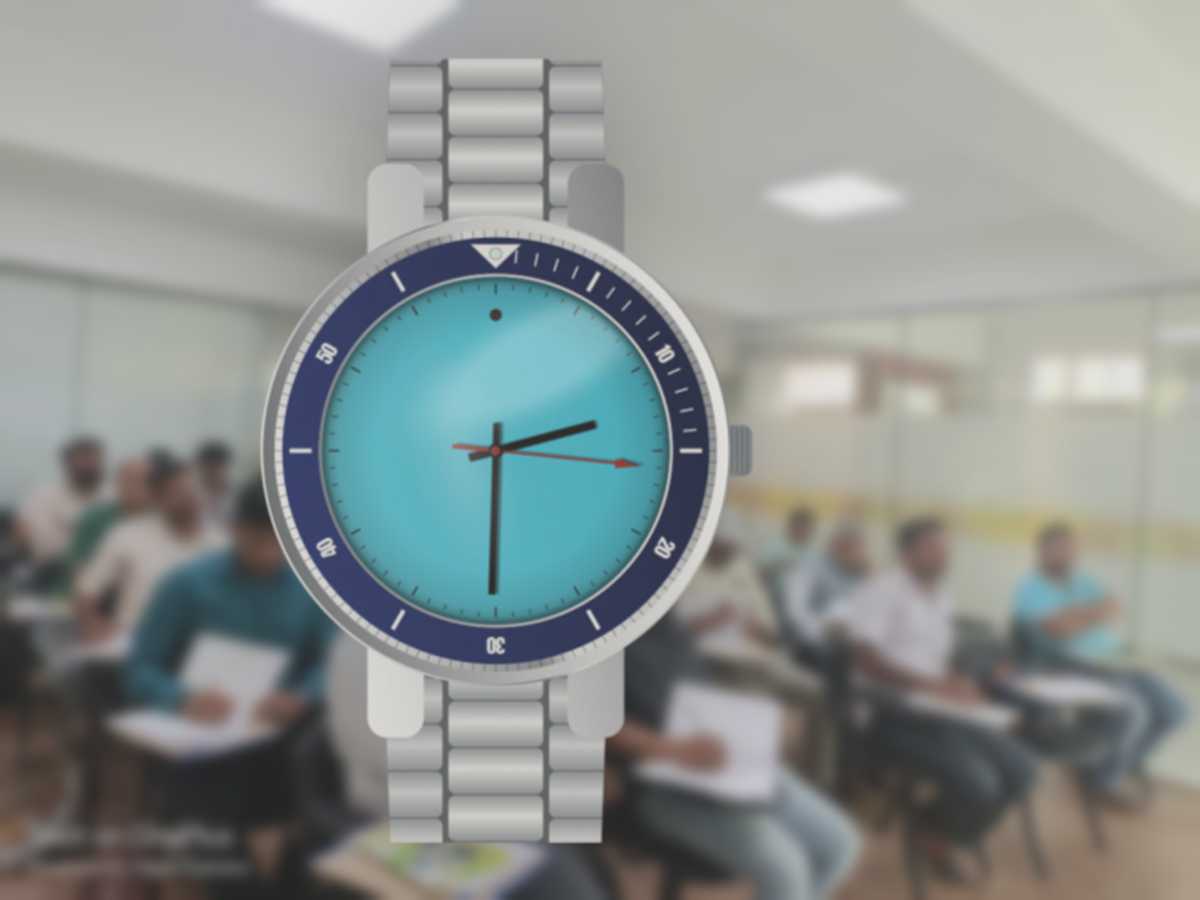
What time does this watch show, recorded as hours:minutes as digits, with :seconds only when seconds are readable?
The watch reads 2:30:16
